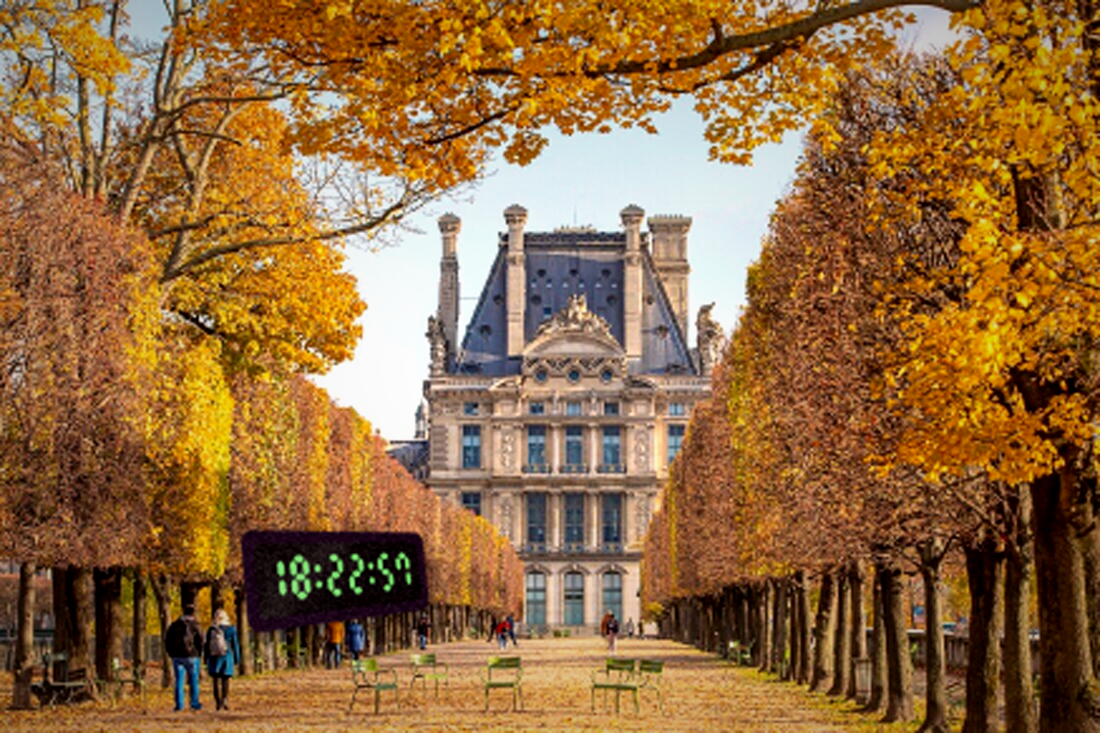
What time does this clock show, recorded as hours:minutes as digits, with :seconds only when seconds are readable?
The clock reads 18:22:57
